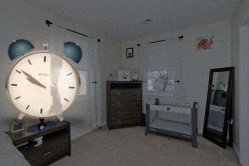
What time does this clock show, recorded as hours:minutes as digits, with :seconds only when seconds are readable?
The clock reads 9:51
